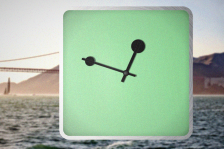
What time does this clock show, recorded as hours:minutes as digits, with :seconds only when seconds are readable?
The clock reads 12:48
